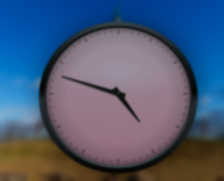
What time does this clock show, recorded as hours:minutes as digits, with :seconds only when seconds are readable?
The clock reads 4:48
